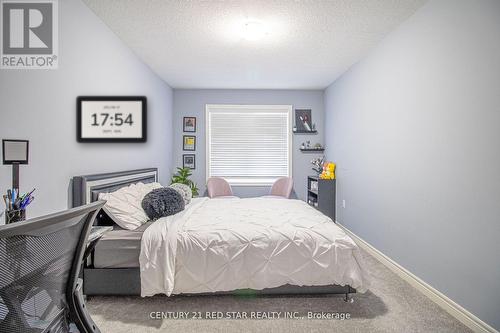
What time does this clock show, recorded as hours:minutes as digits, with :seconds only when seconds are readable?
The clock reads 17:54
